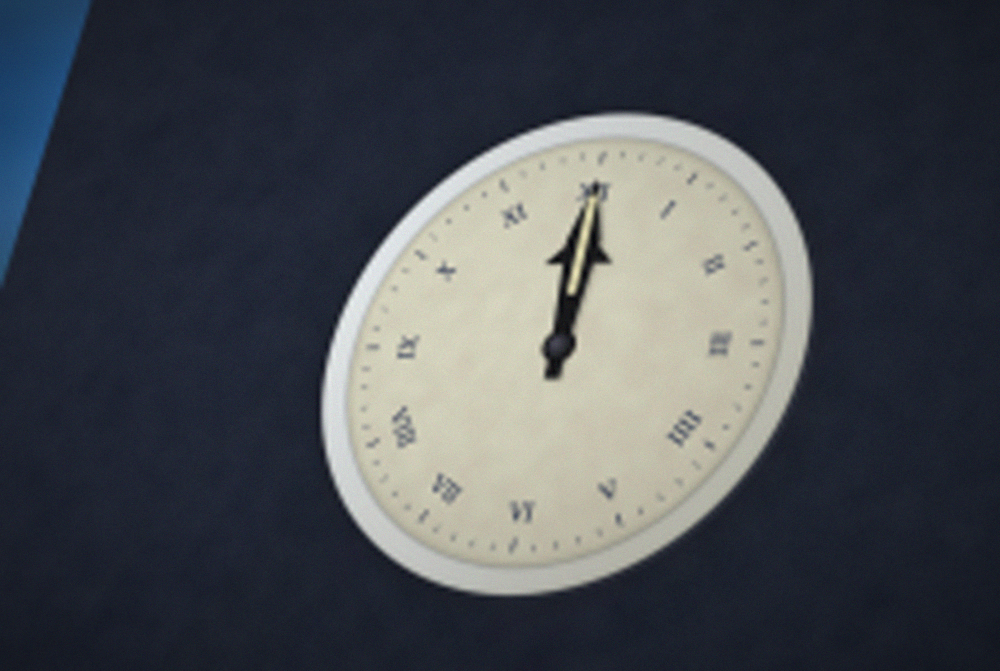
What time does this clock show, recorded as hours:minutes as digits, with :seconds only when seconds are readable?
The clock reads 12:00
